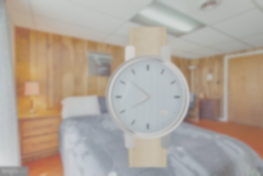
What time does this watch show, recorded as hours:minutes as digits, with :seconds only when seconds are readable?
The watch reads 7:52
